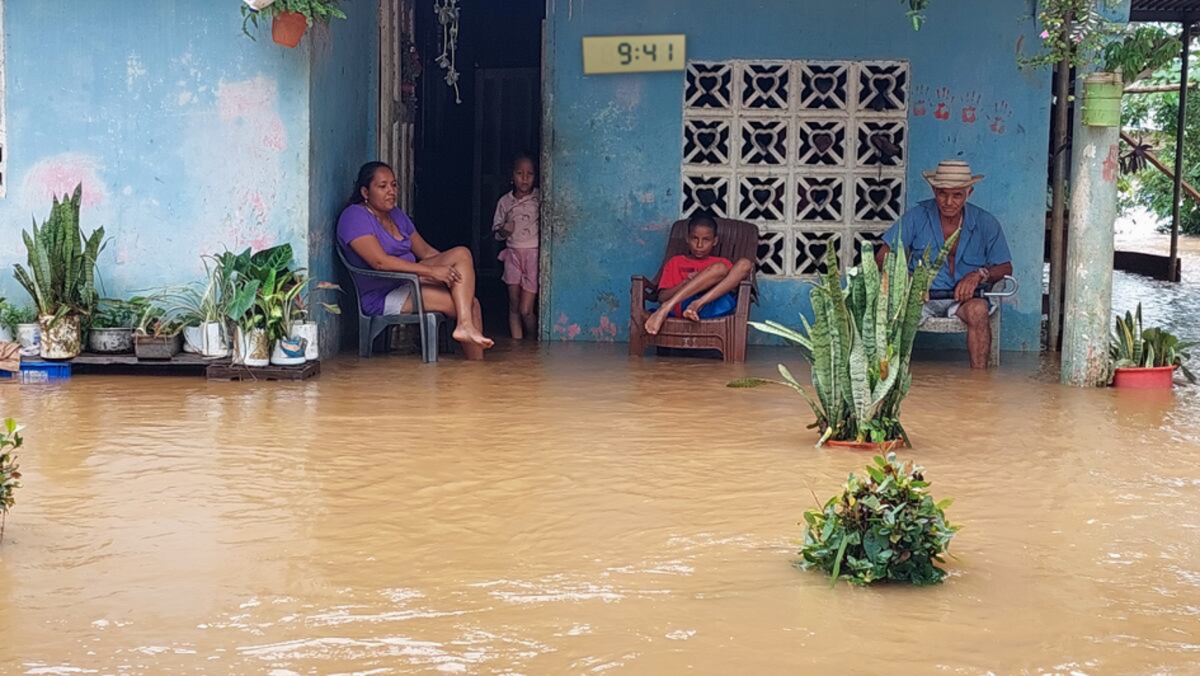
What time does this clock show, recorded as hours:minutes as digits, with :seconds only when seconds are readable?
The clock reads 9:41
